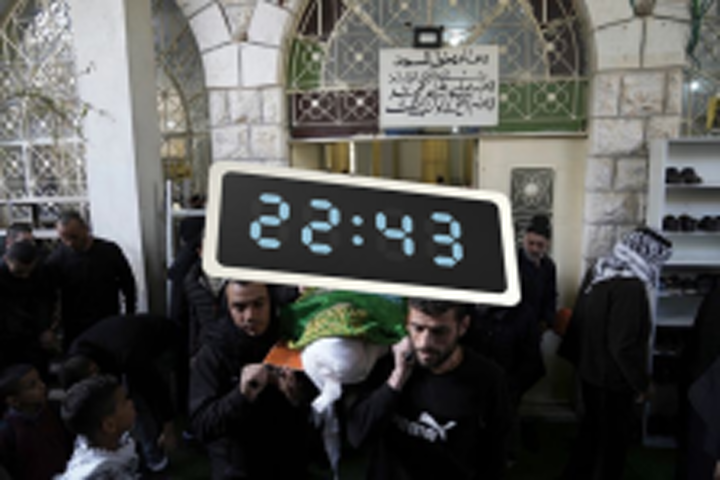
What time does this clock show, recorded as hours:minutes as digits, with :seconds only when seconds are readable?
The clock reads 22:43
